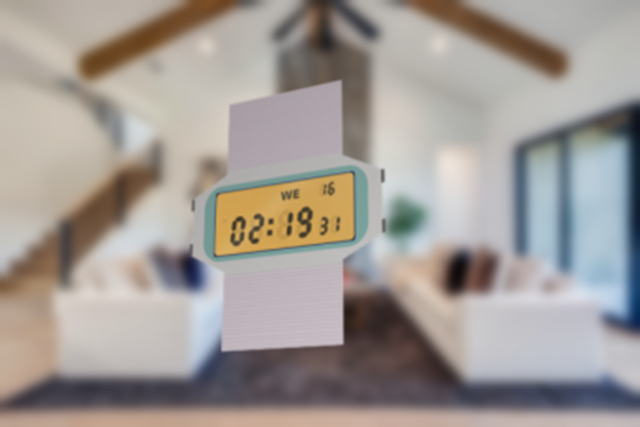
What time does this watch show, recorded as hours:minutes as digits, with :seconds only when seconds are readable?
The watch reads 2:19:31
